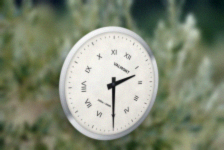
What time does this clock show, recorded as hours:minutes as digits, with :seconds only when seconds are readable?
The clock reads 1:25
